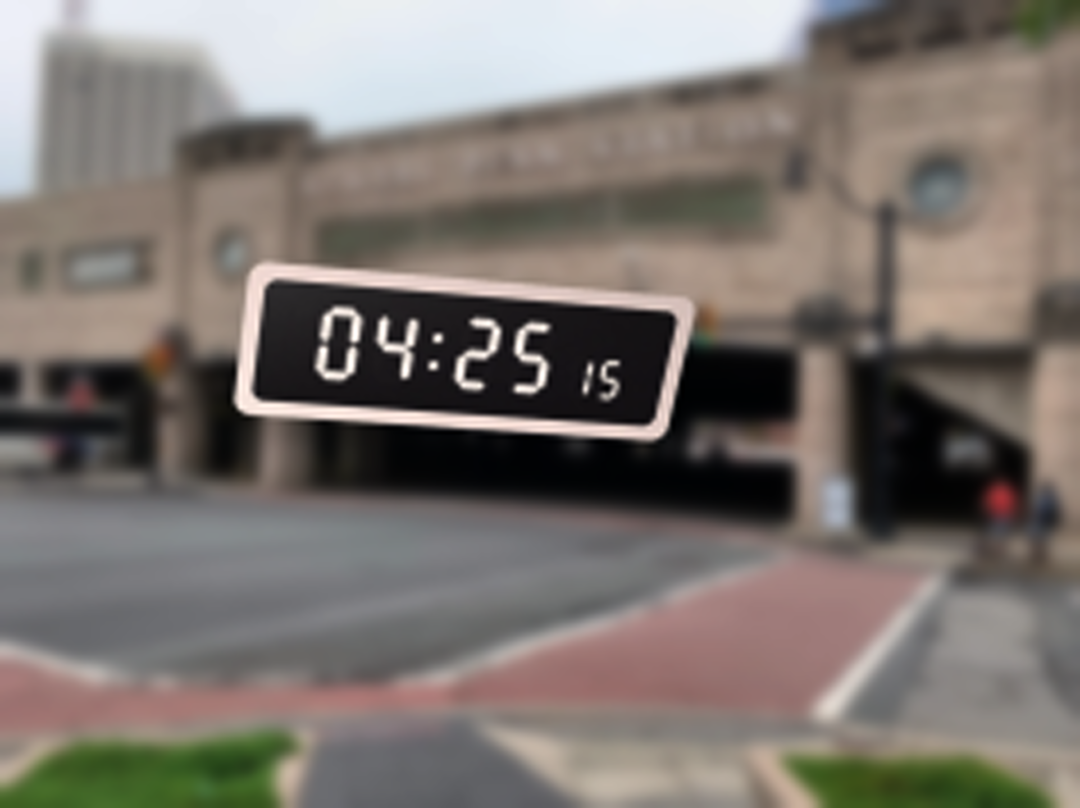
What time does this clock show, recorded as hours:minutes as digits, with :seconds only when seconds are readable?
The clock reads 4:25:15
